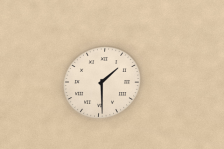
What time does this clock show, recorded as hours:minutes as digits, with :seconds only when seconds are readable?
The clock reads 1:29
